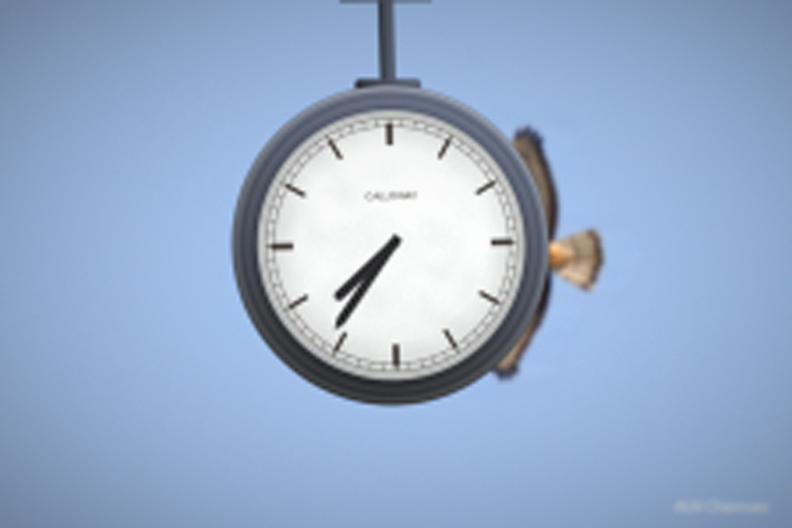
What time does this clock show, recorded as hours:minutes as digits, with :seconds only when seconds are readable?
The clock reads 7:36
